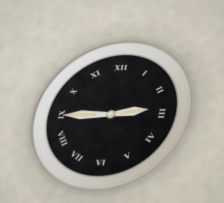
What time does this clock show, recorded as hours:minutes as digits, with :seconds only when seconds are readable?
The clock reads 2:45
